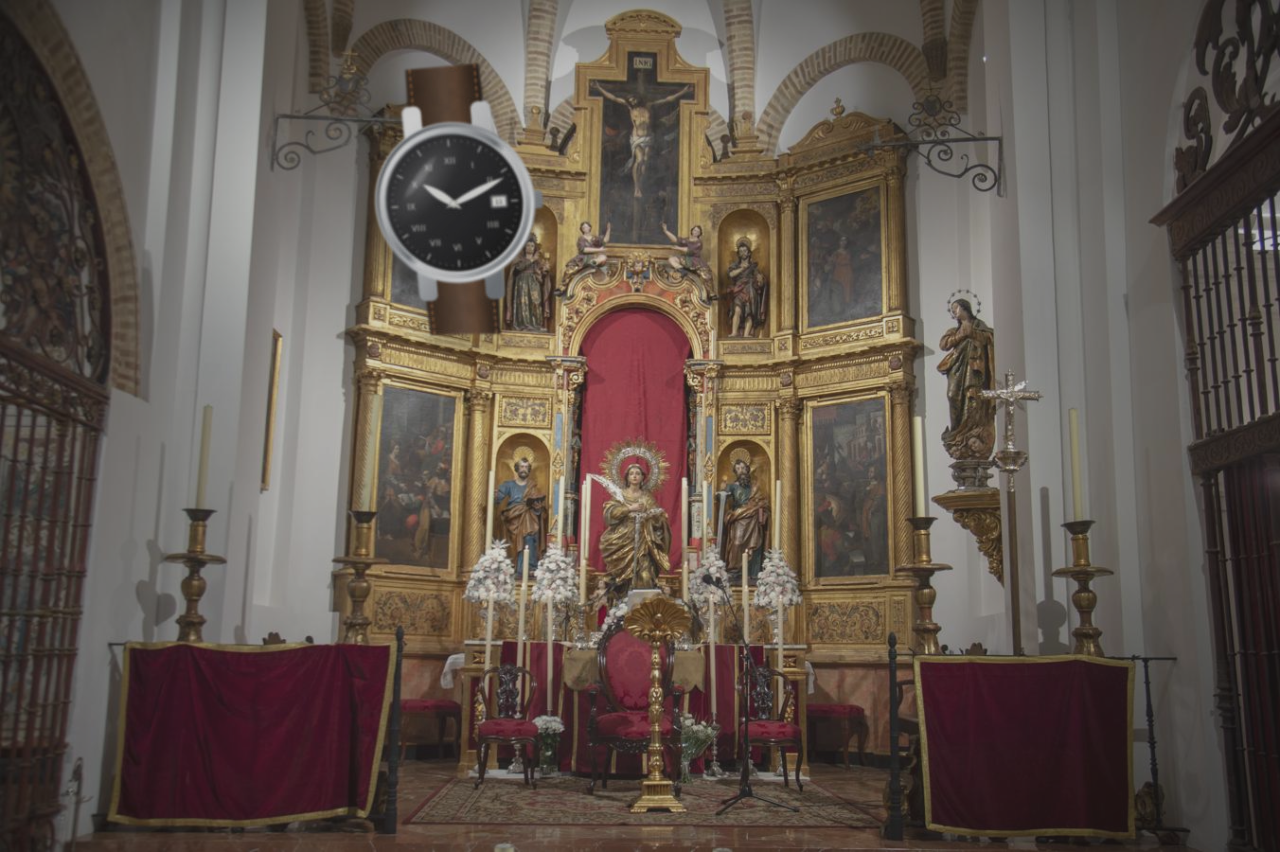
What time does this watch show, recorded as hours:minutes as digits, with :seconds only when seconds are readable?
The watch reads 10:11
